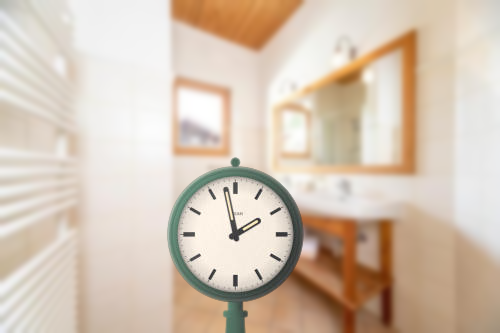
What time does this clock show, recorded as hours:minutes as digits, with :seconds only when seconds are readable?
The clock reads 1:58
